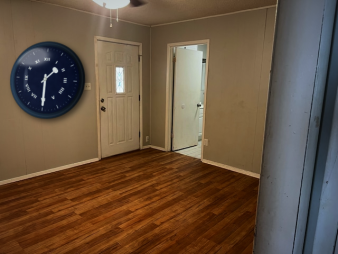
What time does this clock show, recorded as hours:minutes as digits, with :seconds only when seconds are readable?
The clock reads 1:30
